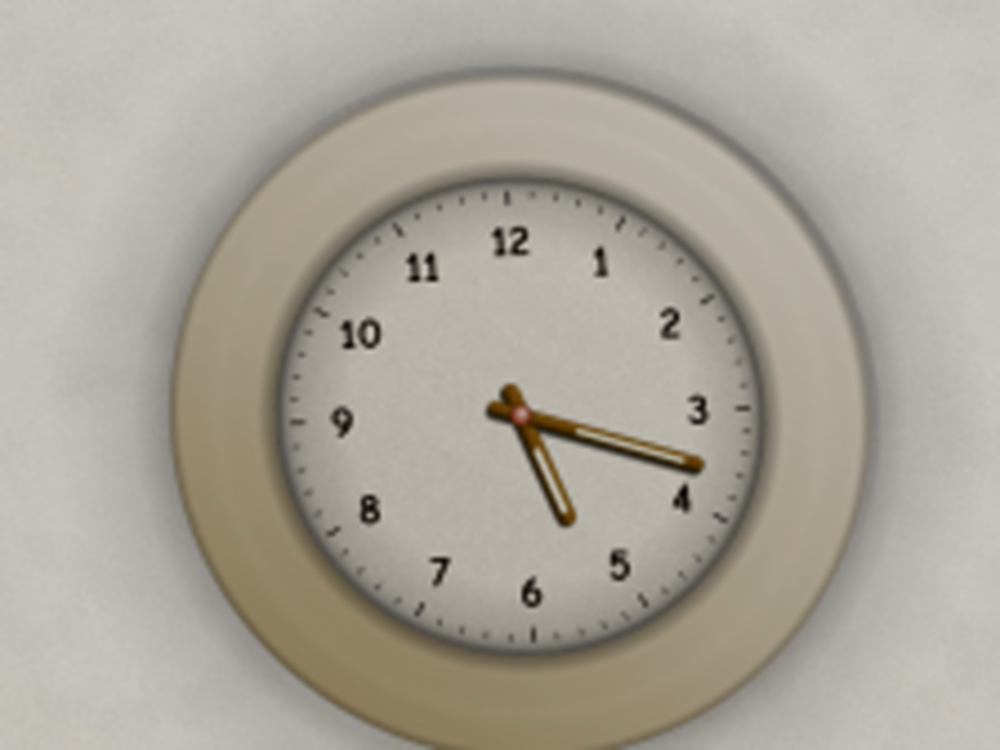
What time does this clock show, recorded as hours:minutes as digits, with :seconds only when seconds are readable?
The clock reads 5:18
